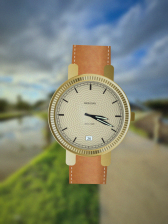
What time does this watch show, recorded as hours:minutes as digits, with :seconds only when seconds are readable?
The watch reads 3:19
